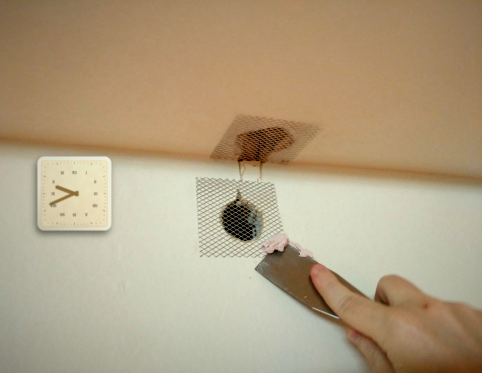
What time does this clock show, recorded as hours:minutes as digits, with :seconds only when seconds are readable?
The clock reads 9:41
